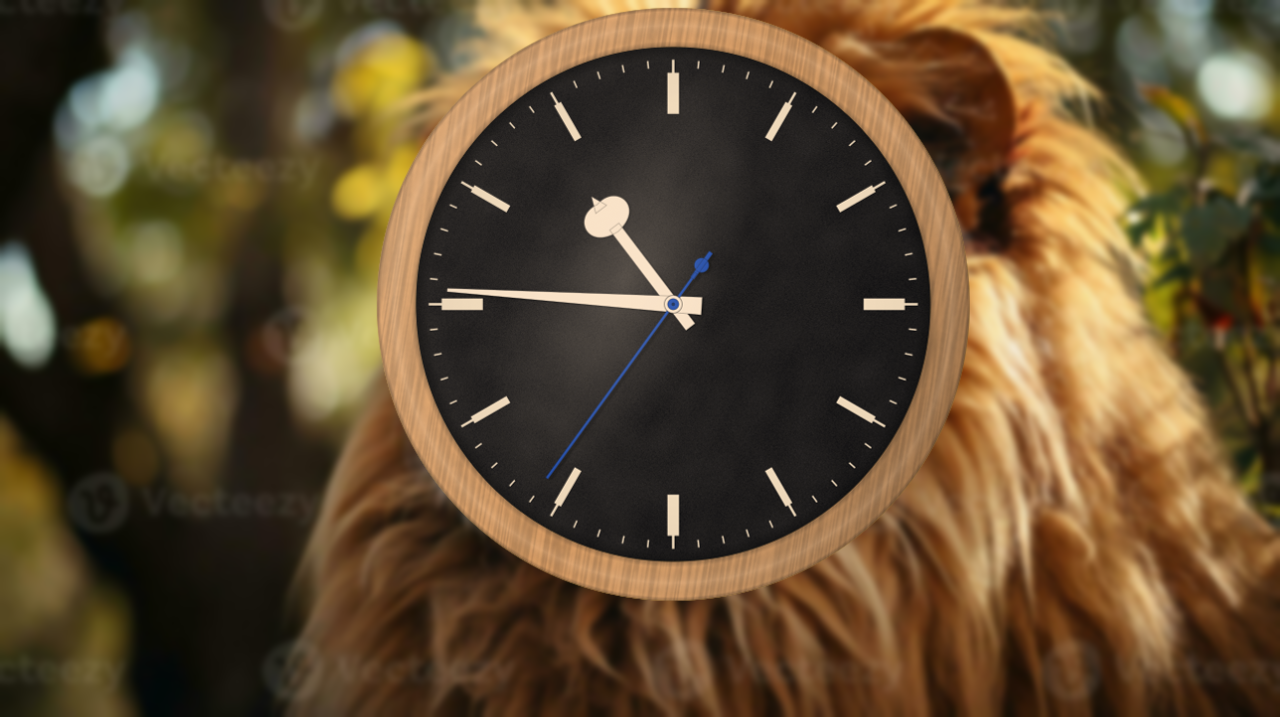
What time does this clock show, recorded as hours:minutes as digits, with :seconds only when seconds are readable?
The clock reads 10:45:36
